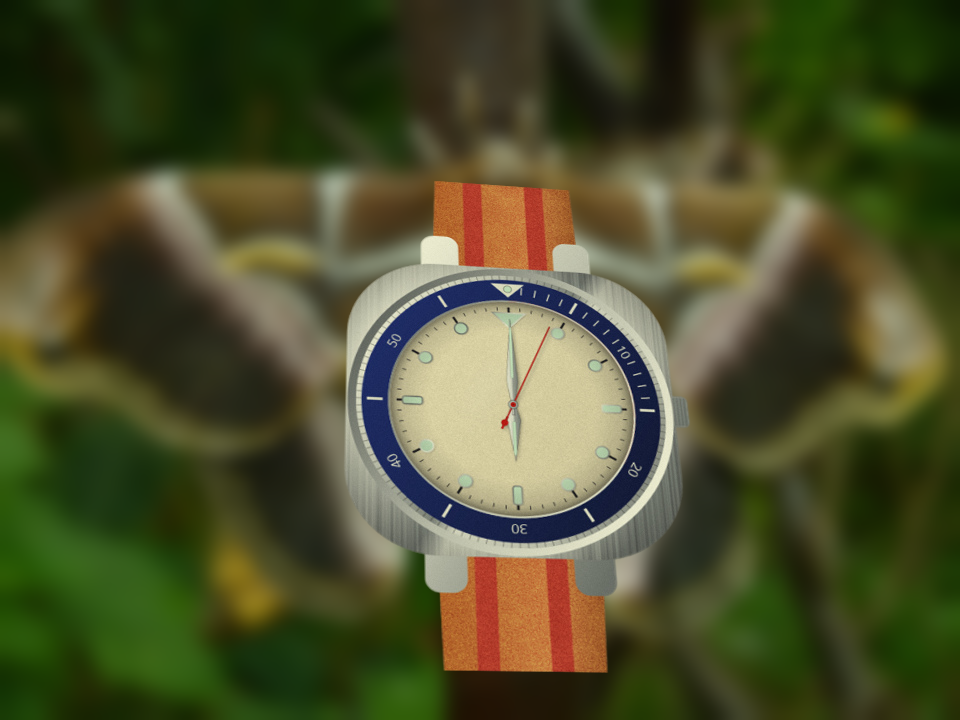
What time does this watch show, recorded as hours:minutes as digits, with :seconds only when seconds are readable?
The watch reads 6:00:04
